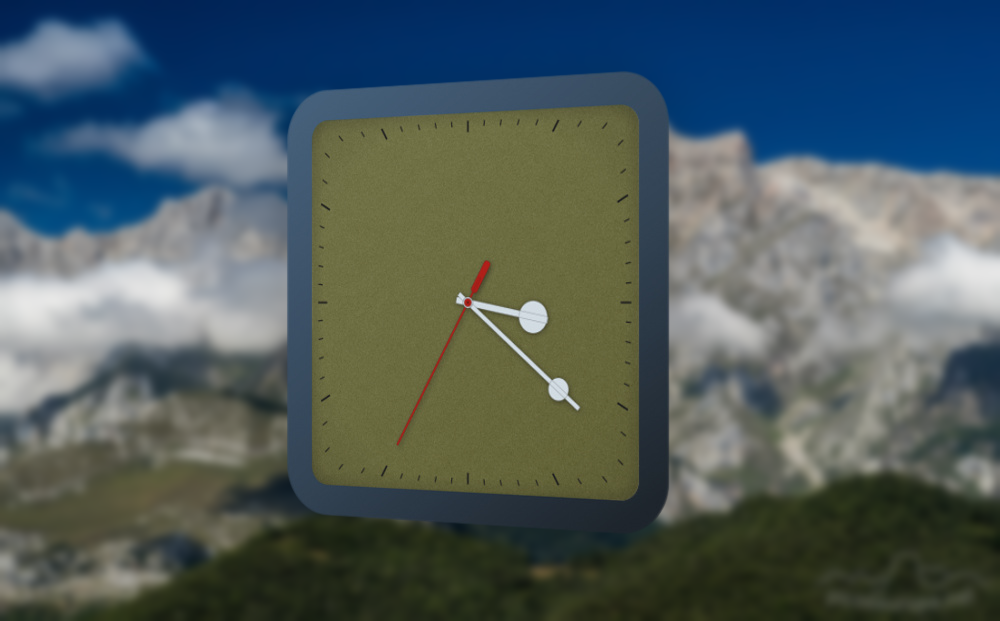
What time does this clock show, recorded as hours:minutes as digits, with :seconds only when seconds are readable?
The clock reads 3:21:35
